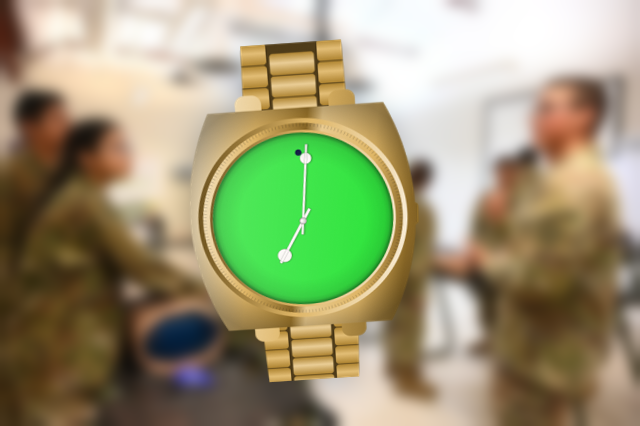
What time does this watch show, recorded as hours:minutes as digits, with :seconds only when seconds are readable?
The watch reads 7:01
